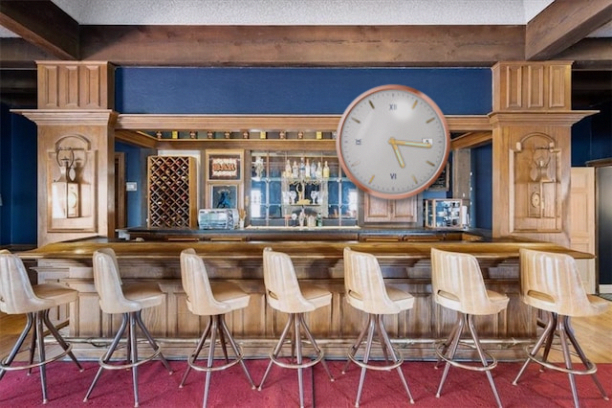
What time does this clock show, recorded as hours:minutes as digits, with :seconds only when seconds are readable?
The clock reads 5:16
